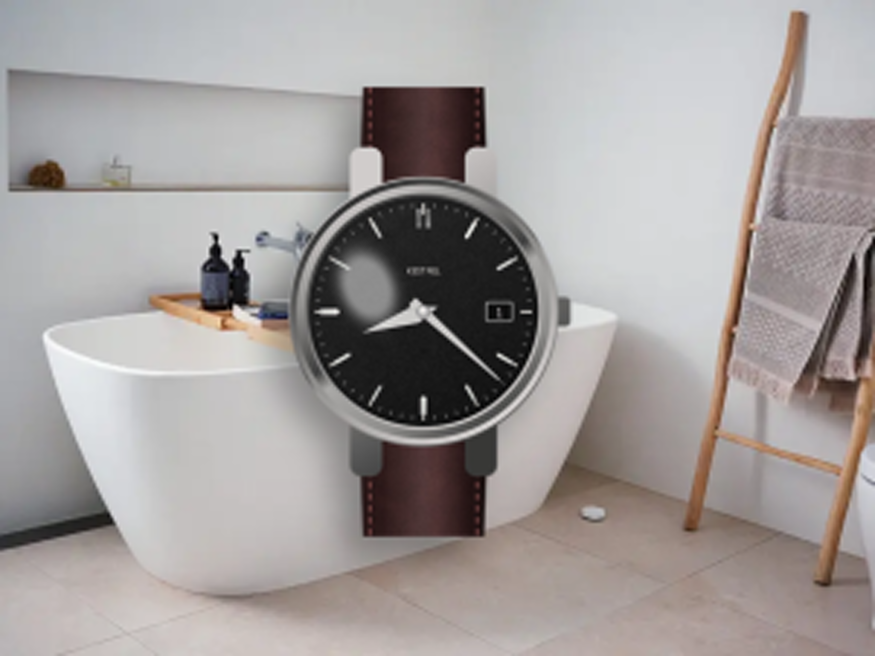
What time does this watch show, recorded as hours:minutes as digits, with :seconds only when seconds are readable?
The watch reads 8:22
